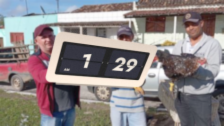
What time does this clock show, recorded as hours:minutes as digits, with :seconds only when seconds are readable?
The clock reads 1:29
